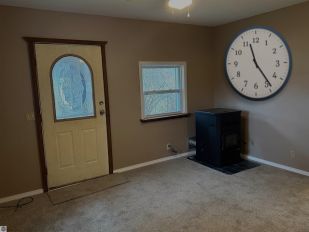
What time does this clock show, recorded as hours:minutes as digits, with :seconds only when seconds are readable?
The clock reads 11:24
